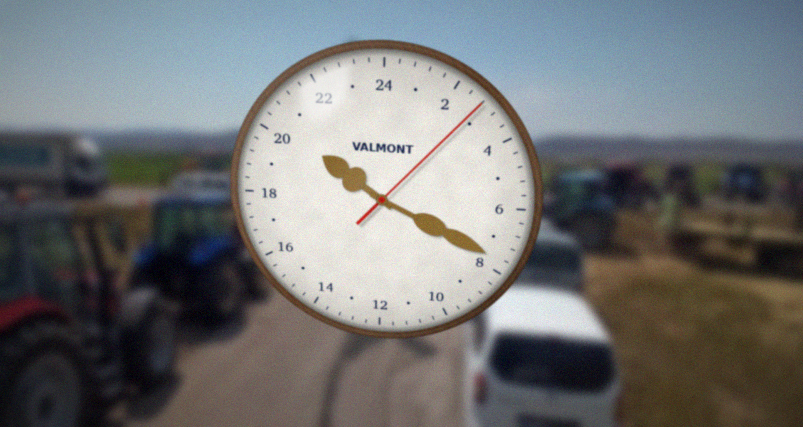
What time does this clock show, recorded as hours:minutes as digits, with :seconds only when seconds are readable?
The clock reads 20:19:07
